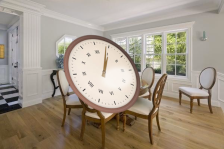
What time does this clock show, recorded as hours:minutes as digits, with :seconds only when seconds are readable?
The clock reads 1:04
